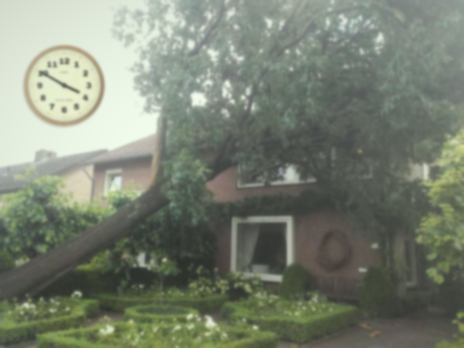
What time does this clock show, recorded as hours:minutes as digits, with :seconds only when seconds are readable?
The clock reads 3:50
